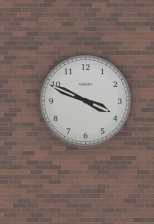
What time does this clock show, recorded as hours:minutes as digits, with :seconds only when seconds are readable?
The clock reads 3:49
